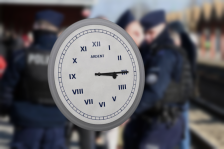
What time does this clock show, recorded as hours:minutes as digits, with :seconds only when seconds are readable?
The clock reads 3:15
